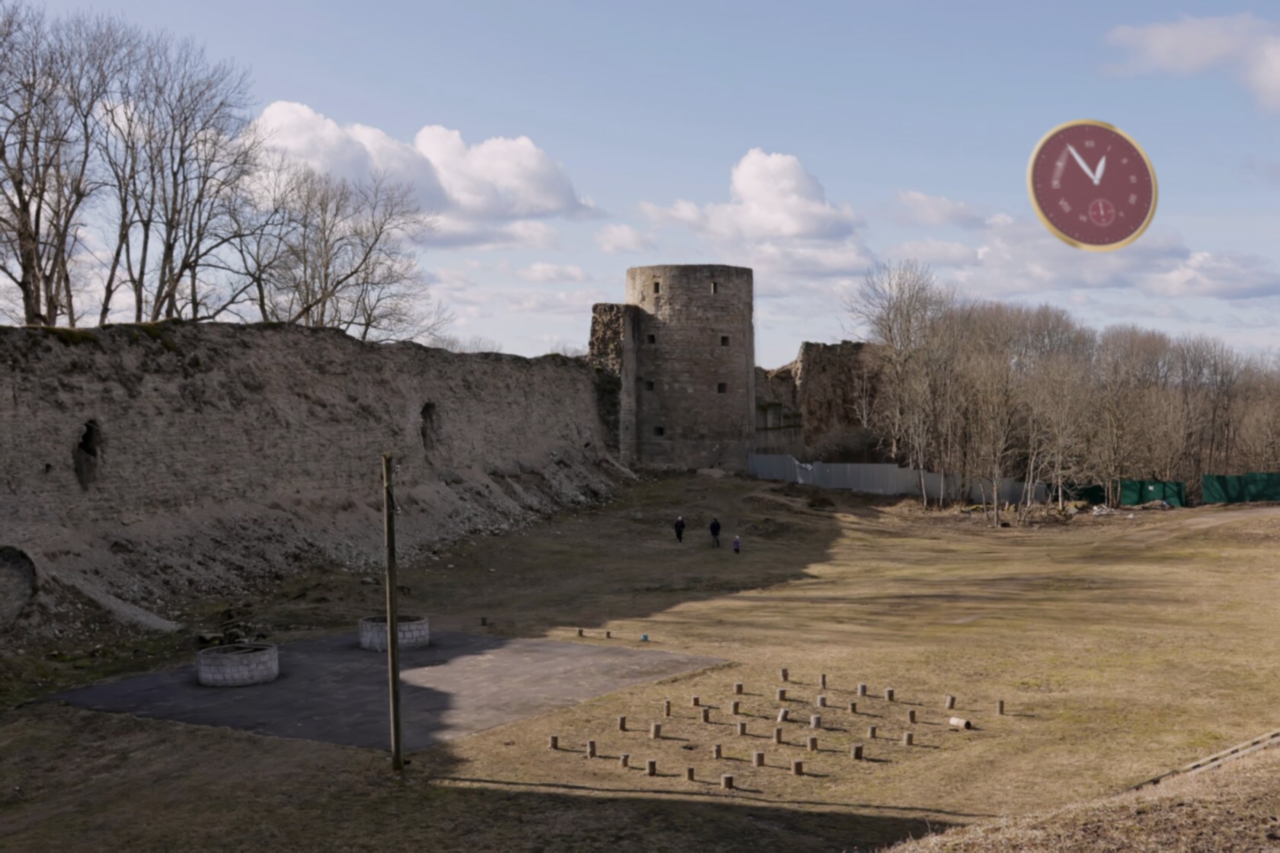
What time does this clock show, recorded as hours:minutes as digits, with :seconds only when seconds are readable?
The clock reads 12:55
